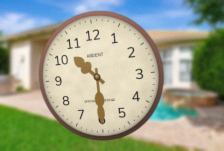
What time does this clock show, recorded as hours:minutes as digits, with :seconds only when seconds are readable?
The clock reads 10:30
